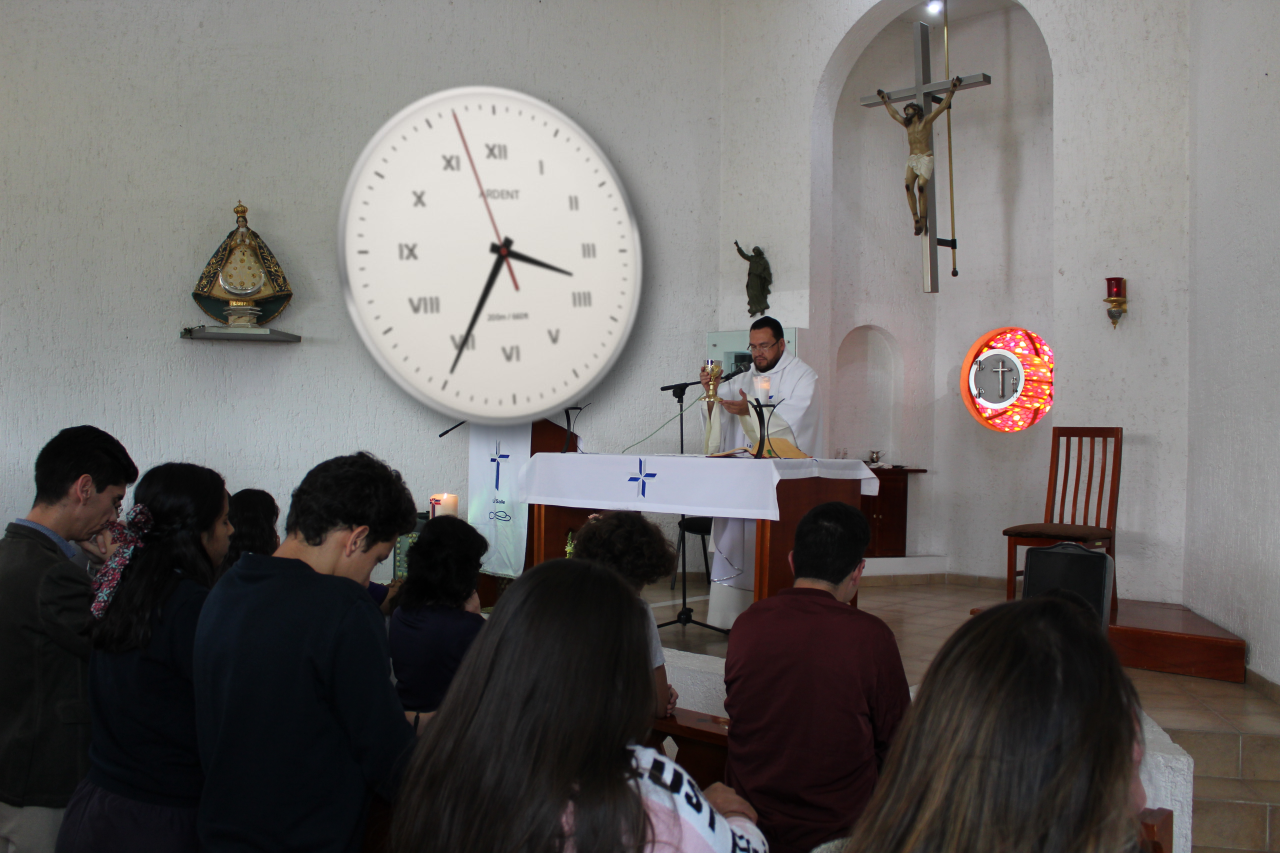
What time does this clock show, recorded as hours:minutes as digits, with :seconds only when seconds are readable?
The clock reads 3:34:57
